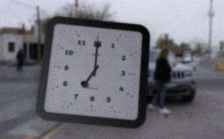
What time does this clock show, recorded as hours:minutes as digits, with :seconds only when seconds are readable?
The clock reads 7:00
